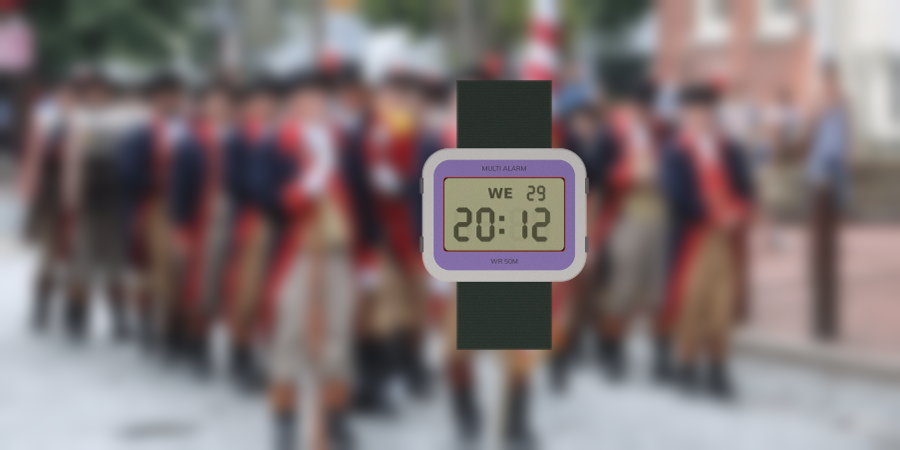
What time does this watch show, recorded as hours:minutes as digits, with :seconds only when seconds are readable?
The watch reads 20:12
